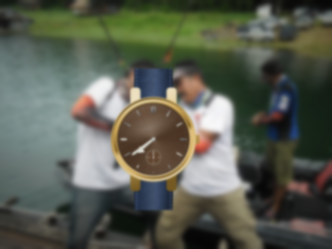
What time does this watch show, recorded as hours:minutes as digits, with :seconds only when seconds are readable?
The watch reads 7:39
